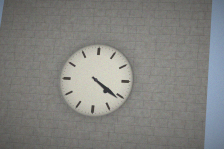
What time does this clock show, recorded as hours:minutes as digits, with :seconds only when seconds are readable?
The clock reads 4:21
